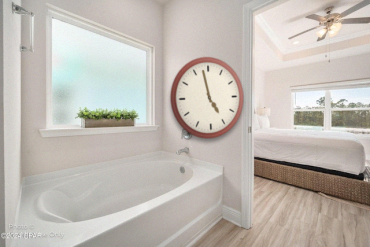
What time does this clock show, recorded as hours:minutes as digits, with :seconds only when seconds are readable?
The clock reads 4:58
